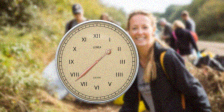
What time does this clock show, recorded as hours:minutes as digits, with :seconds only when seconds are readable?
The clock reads 1:38
